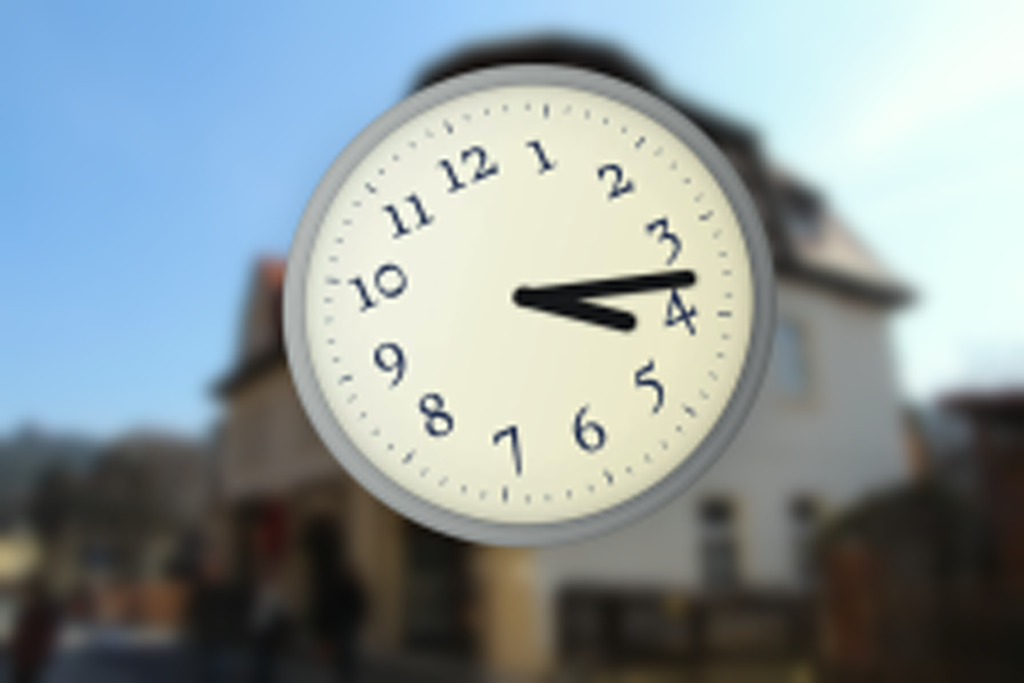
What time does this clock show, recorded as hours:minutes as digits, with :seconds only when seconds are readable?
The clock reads 4:18
